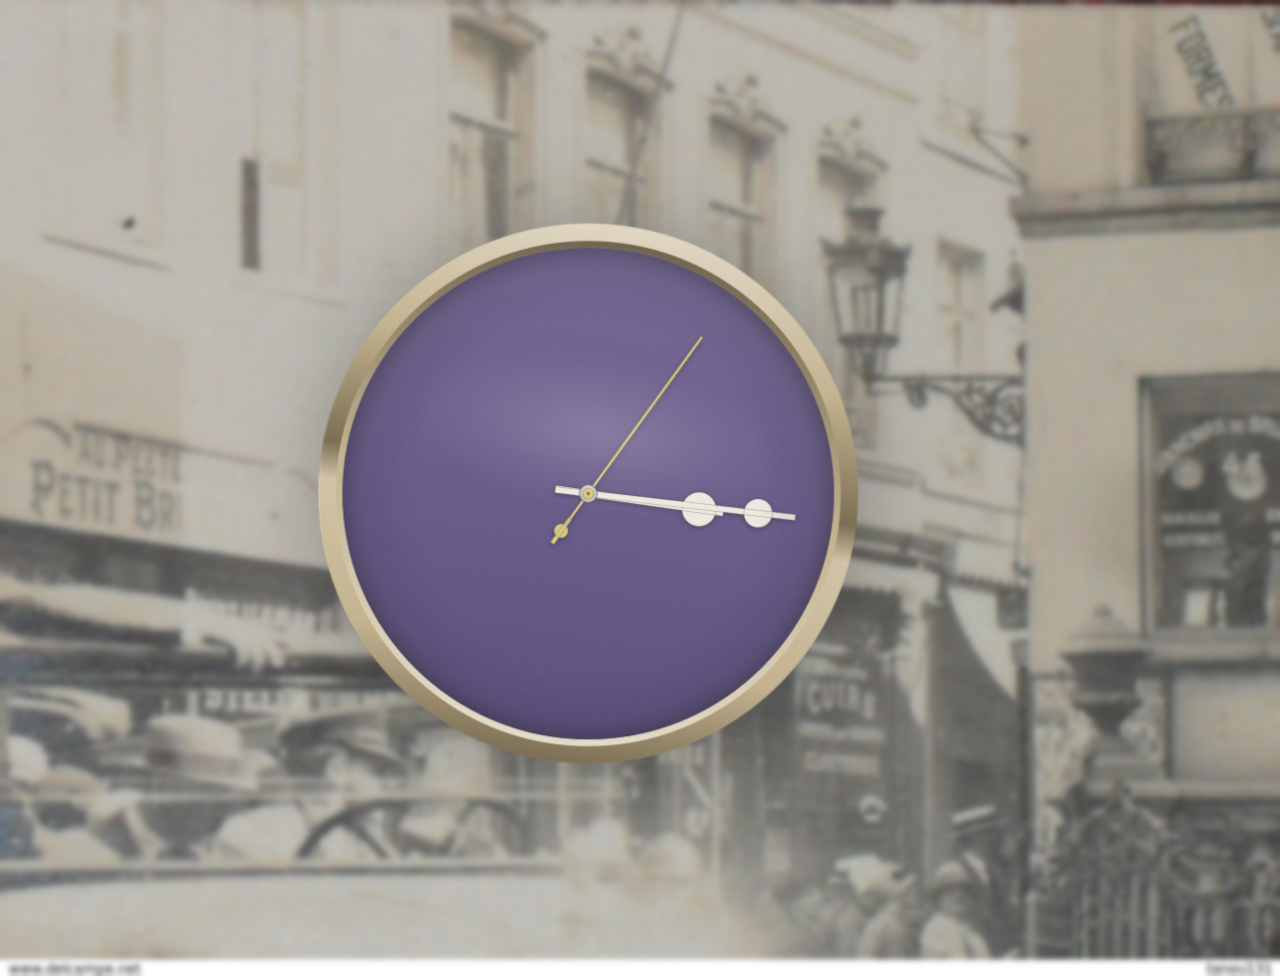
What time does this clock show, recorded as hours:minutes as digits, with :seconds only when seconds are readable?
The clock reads 3:16:06
